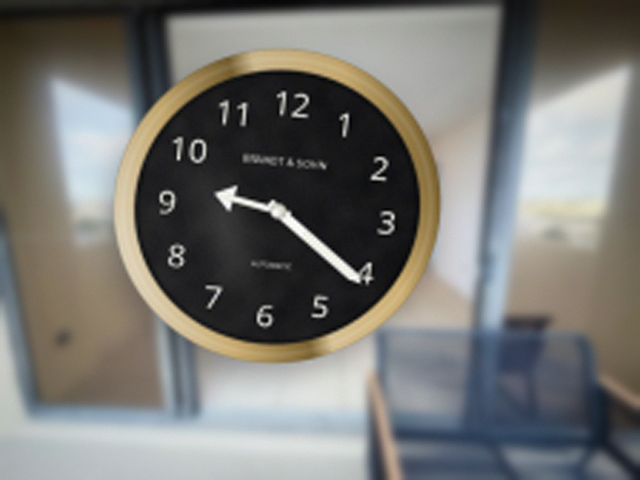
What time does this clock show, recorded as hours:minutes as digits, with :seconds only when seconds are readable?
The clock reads 9:21
